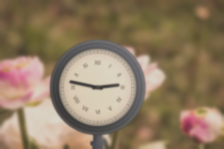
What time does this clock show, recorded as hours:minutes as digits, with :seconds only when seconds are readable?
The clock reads 2:47
